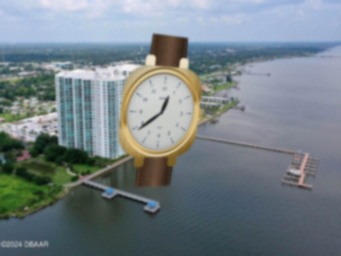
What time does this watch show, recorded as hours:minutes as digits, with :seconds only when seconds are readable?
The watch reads 12:39
